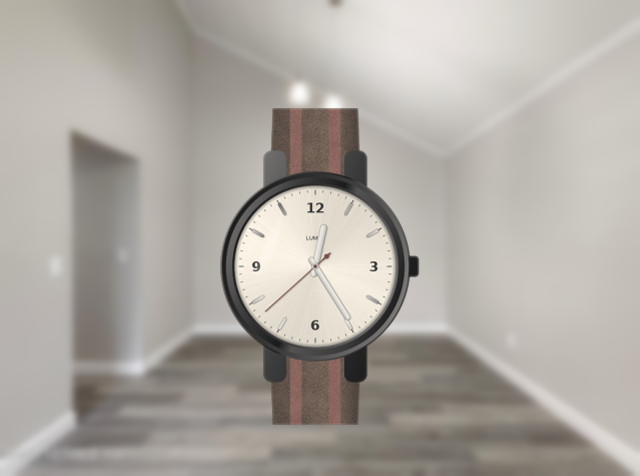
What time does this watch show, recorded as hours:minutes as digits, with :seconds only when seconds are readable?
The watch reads 12:24:38
